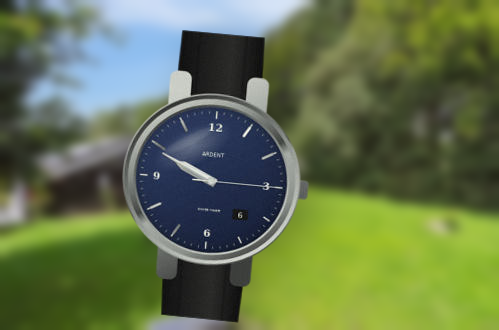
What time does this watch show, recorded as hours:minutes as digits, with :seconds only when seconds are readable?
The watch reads 9:49:15
